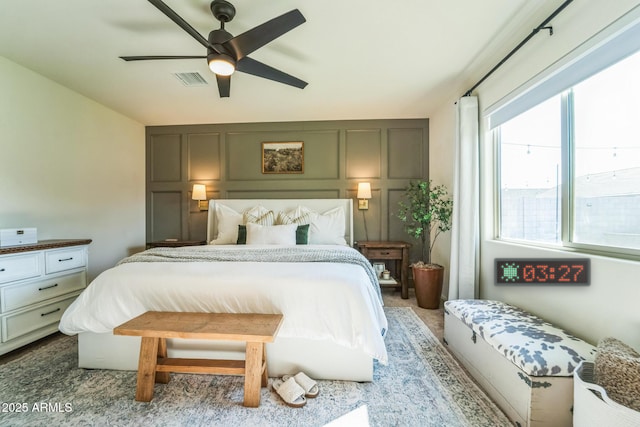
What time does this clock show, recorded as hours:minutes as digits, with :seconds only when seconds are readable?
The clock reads 3:27
